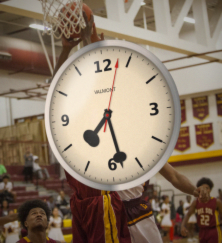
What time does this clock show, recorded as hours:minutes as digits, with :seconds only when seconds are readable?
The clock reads 7:28:03
